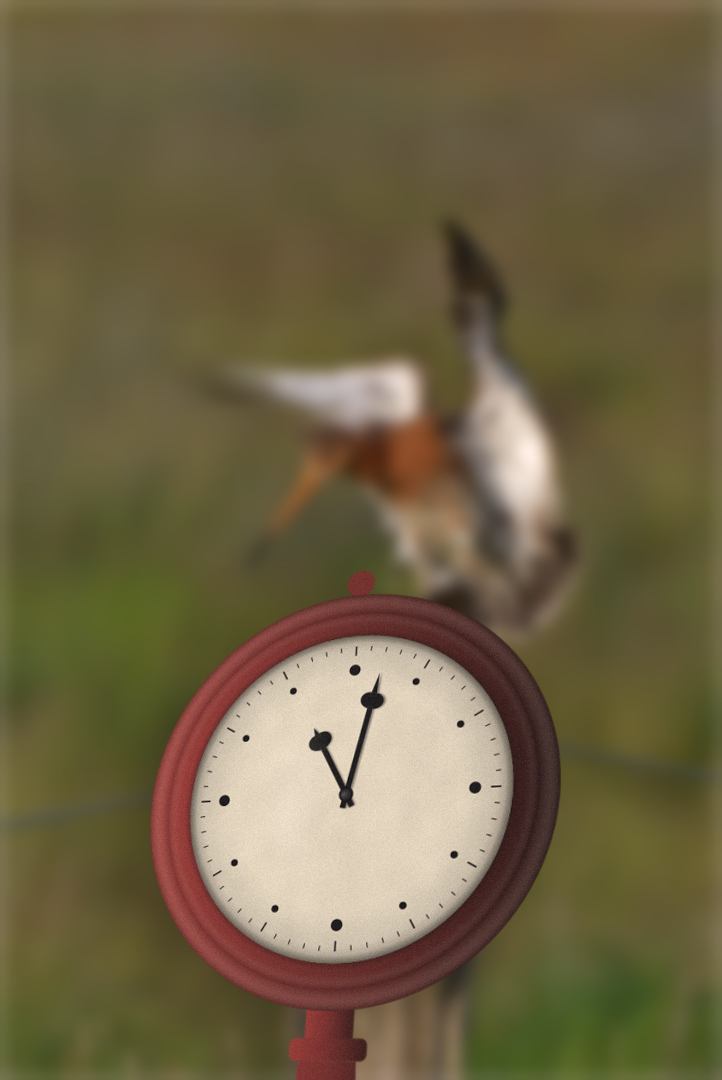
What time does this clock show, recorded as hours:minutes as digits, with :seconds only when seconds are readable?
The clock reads 11:02
